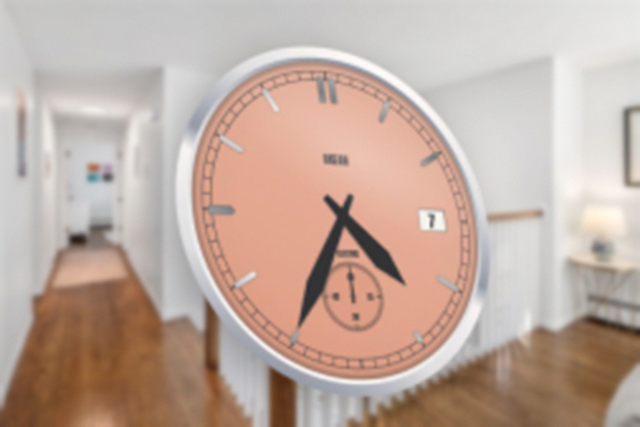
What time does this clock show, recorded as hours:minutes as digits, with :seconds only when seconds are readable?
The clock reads 4:35
